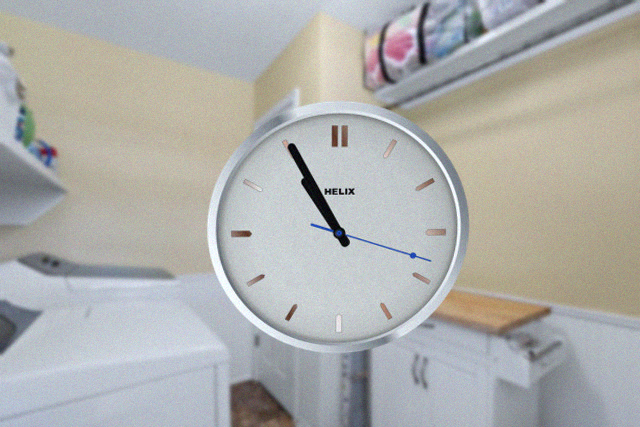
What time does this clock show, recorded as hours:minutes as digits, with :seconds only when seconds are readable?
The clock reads 10:55:18
